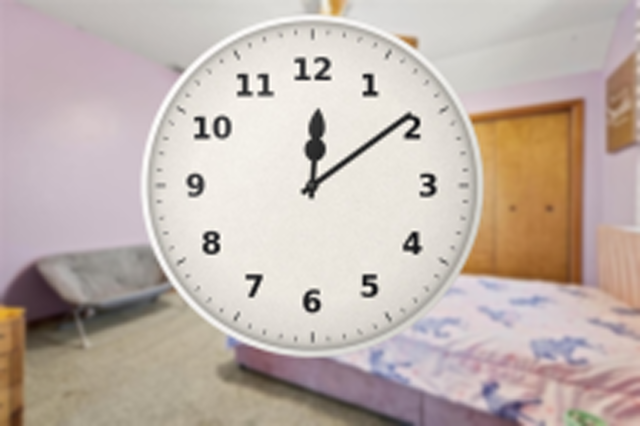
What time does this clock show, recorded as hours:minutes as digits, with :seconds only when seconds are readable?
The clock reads 12:09
